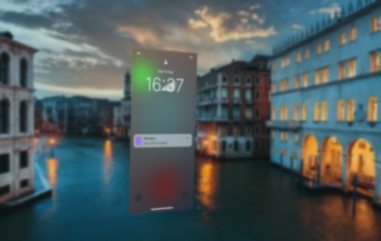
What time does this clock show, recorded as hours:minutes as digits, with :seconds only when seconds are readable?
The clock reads 16:37
